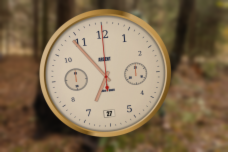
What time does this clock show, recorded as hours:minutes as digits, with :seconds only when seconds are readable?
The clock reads 6:54
